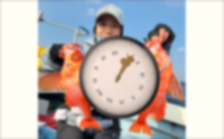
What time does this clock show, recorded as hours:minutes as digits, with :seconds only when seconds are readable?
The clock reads 1:07
